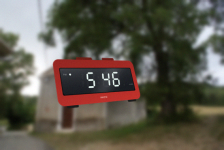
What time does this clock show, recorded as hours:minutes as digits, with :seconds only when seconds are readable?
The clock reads 5:46
